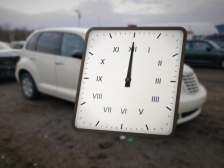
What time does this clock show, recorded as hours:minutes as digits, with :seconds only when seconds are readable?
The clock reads 12:00
